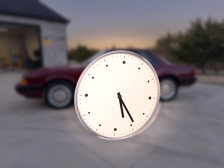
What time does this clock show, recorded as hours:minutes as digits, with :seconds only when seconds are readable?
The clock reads 5:24
